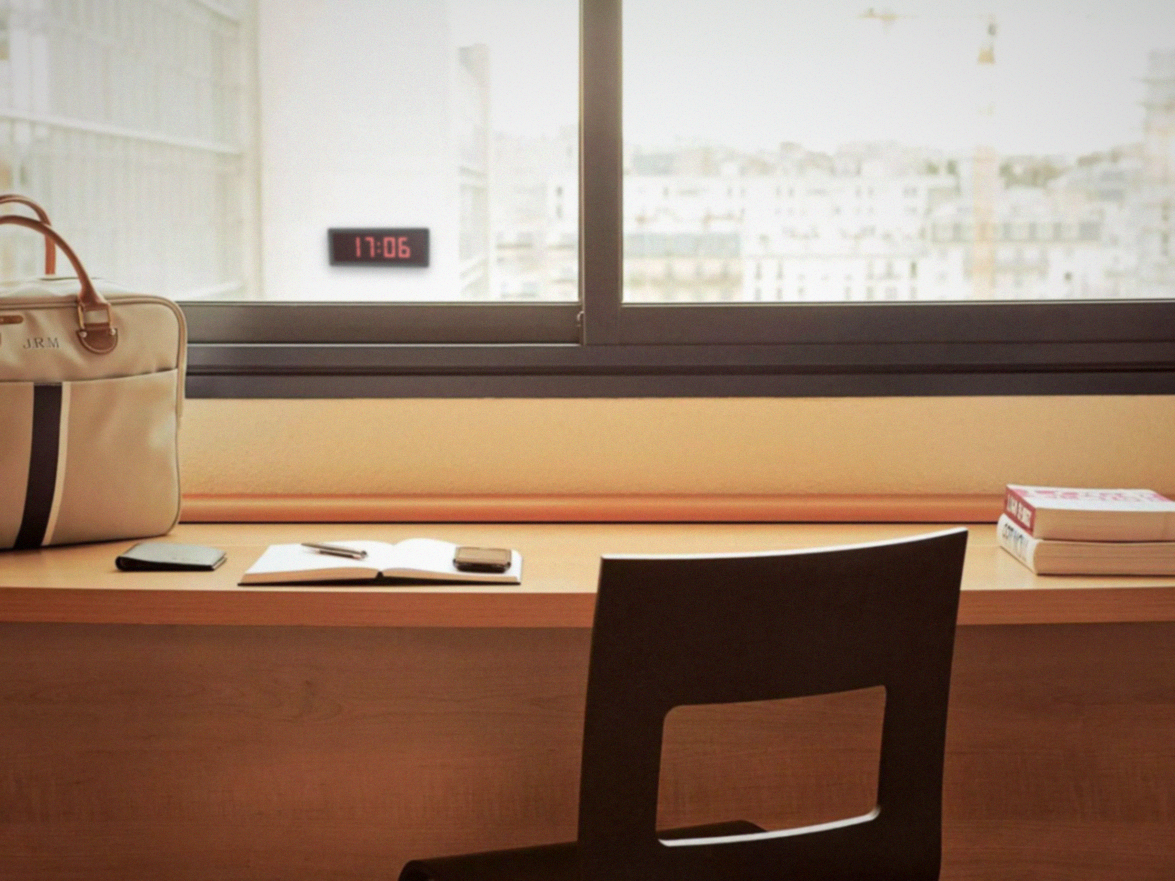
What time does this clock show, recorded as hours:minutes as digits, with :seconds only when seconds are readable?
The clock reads 17:06
